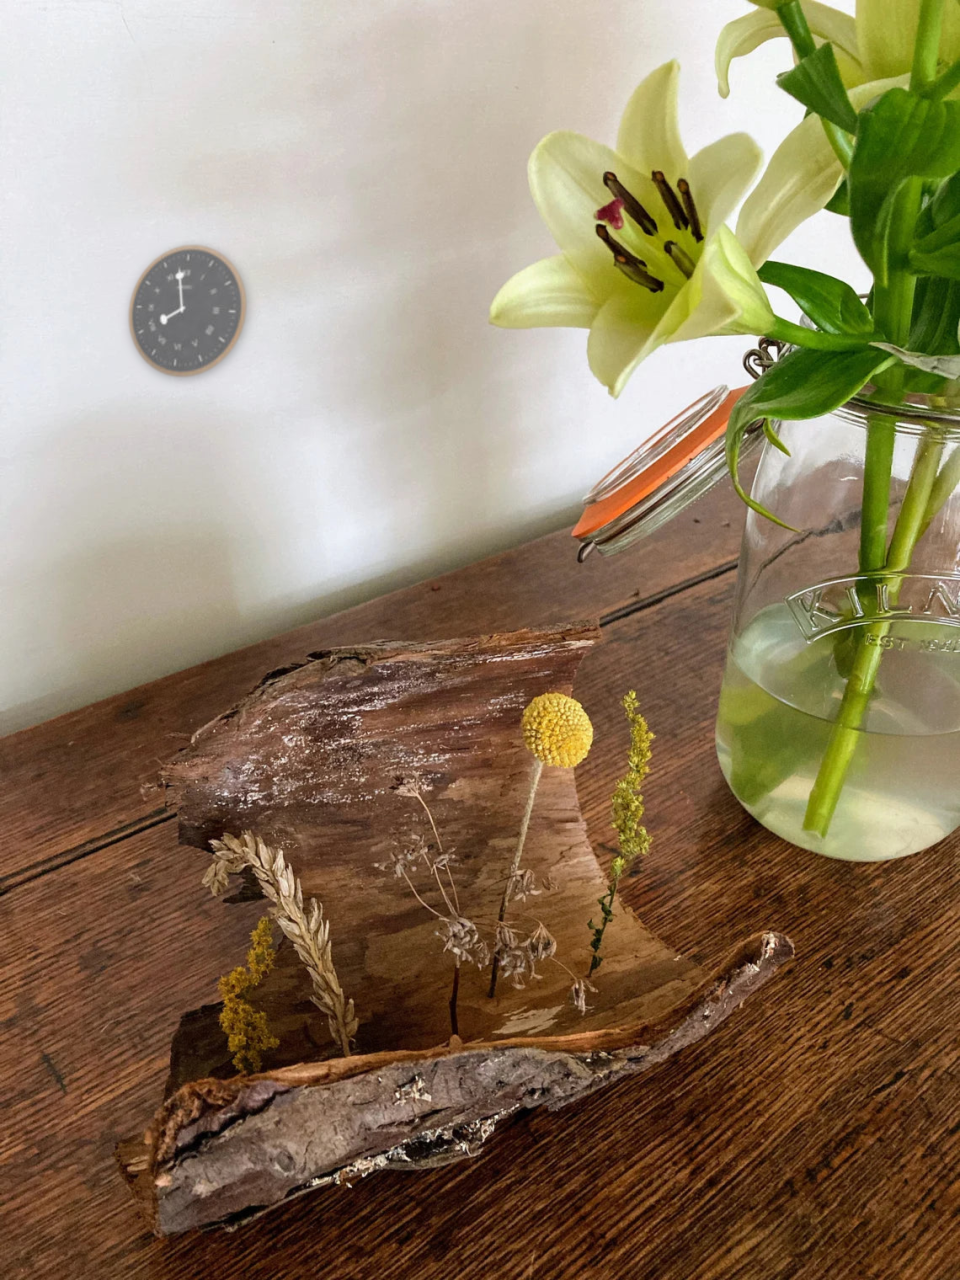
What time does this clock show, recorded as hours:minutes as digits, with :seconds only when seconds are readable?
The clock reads 7:58
